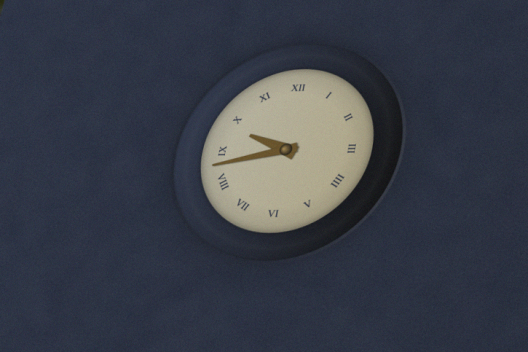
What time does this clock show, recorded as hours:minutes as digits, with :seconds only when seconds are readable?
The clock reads 9:43
